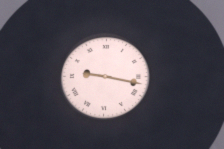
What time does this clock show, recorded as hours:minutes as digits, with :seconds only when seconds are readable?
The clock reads 9:17
